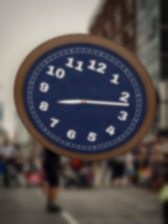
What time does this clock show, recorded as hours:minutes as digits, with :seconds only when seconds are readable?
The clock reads 8:12
